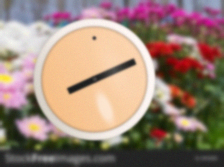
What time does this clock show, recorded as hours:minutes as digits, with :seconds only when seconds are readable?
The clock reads 8:11
